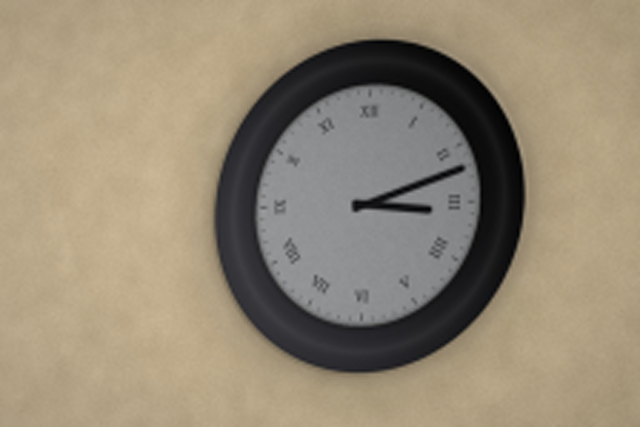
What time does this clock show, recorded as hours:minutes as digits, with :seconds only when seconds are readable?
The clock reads 3:12
